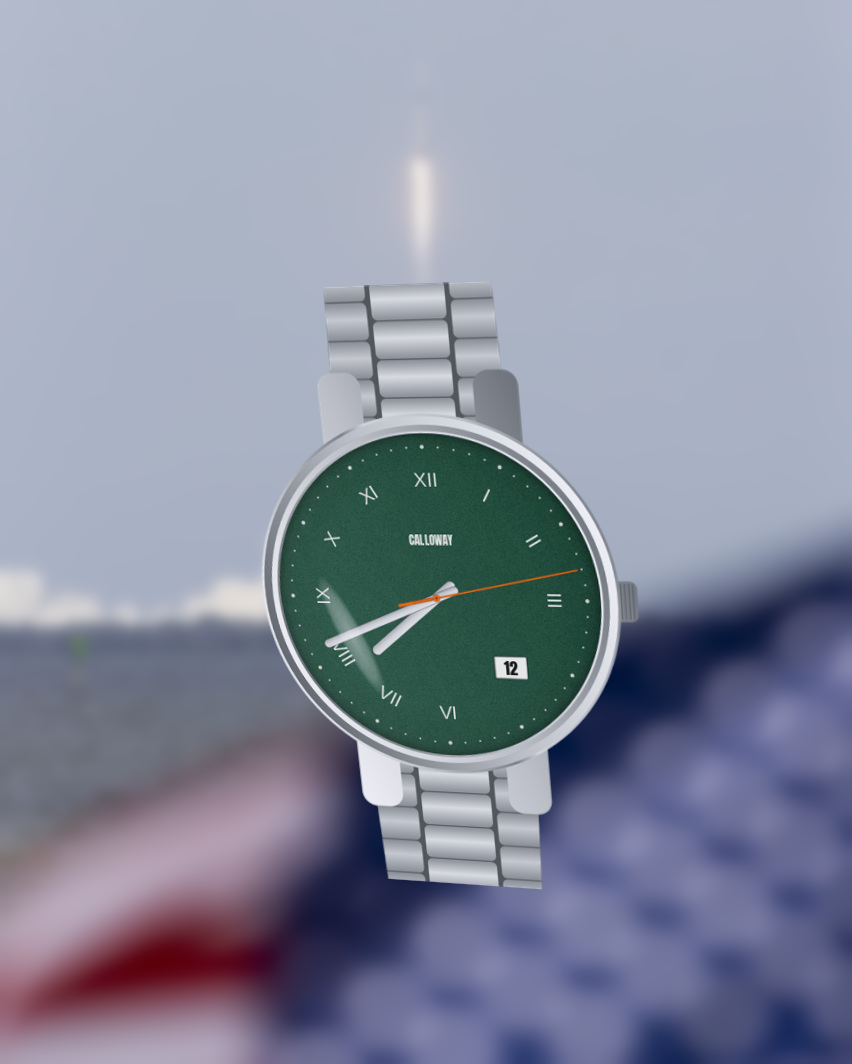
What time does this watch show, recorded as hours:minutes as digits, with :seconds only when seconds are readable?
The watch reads 7:41:13
